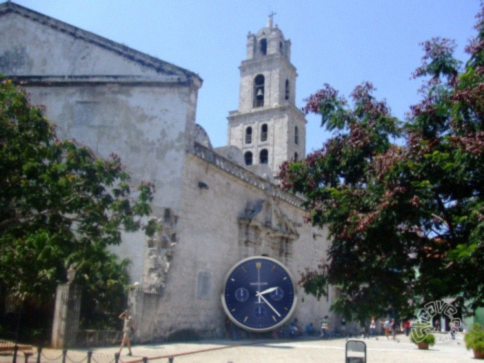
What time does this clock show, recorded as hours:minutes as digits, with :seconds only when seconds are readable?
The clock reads 2:23
